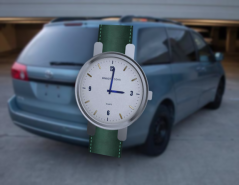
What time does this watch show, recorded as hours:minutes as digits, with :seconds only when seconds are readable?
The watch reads 3:01
